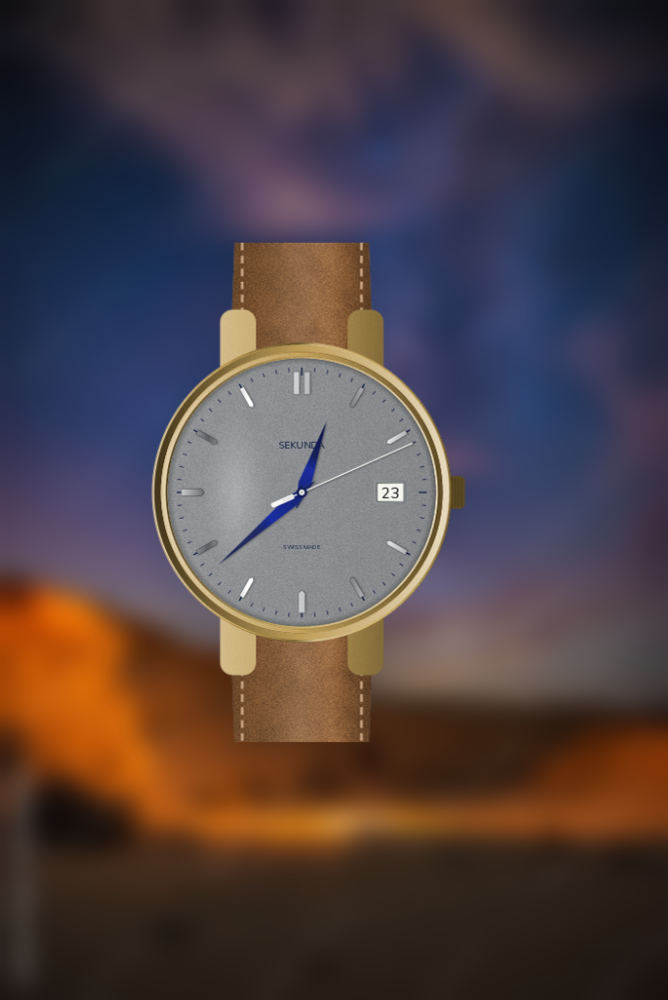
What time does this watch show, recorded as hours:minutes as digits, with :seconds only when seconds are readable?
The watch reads 12:38:11
